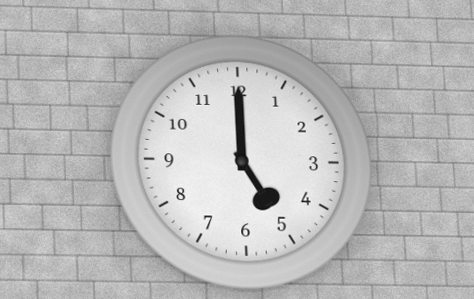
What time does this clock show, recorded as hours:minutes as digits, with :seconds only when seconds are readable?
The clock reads 5:00
